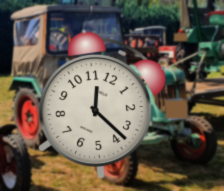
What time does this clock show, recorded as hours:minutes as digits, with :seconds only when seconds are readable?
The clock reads 11:18
